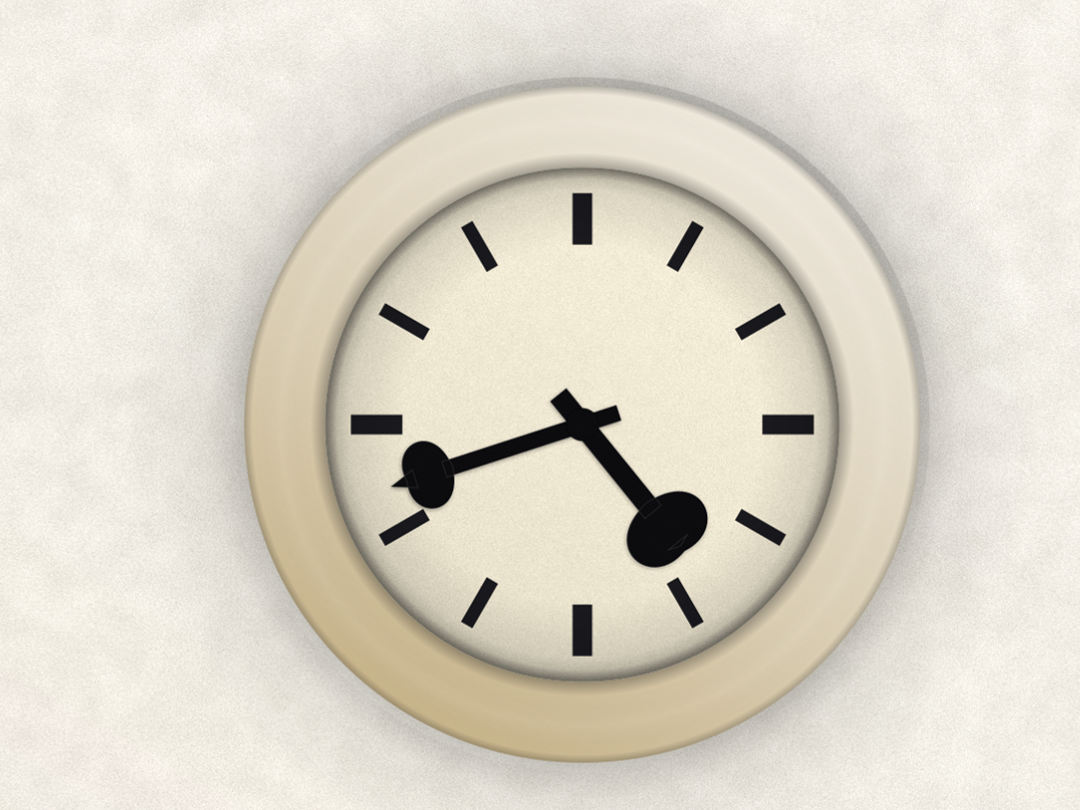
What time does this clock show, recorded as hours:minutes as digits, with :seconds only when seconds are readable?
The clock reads 4:42
